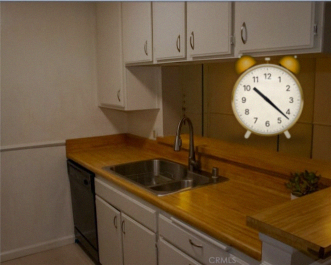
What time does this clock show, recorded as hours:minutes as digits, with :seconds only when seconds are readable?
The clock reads 10:22
